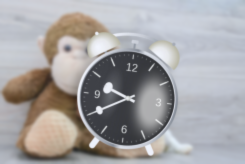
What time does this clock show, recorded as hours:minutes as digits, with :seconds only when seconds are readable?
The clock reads 9:40
